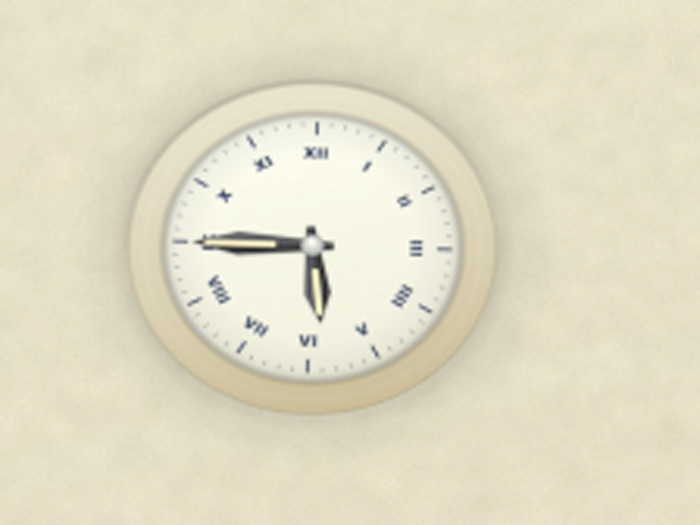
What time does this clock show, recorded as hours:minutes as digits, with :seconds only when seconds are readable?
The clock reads 5:45
